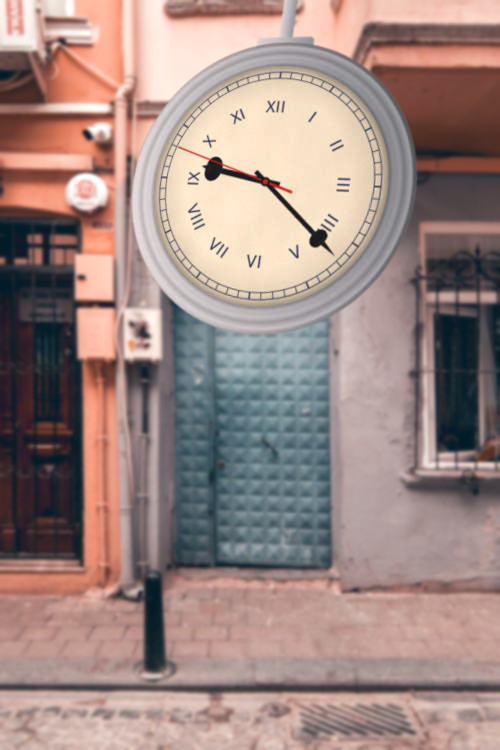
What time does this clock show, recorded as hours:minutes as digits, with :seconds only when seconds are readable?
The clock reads 9:21:48
